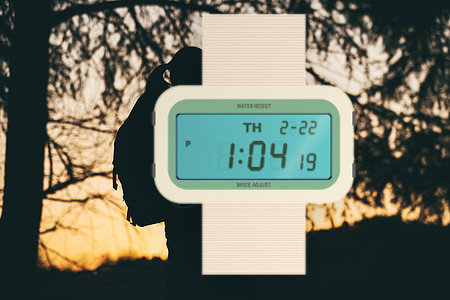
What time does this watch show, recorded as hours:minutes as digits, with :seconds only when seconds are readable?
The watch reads 1:04:19
